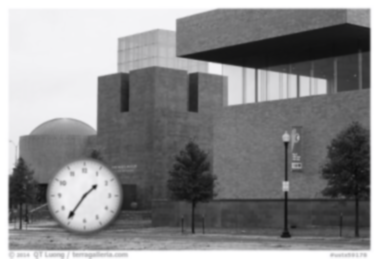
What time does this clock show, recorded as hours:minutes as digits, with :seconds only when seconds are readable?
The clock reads 1:36
